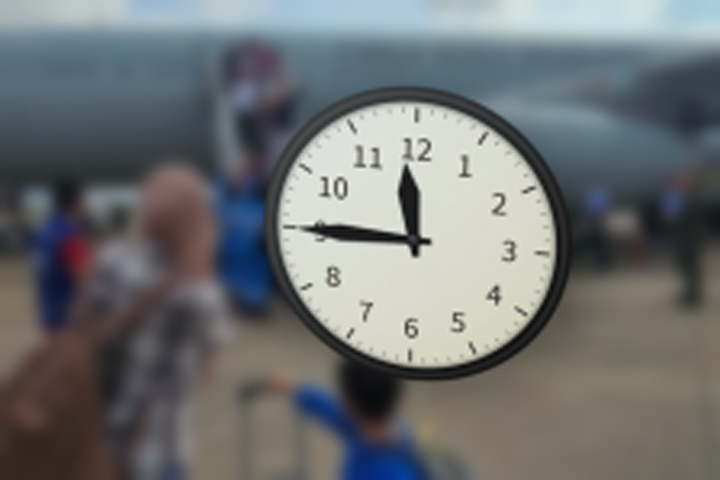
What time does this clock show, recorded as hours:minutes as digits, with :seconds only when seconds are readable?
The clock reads 11:45
